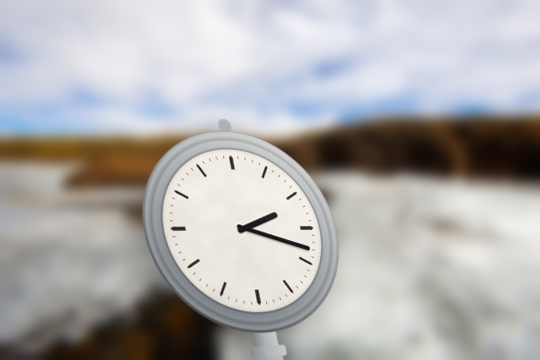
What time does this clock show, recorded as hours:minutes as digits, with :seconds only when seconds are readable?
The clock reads 2:18
